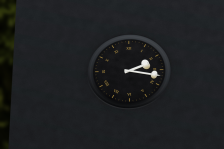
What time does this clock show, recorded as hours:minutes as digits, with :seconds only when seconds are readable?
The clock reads 2:17
